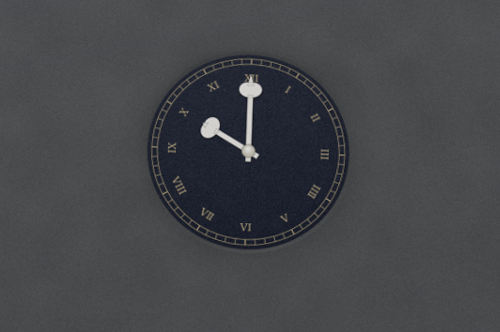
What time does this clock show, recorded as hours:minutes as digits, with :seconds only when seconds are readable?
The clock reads 10:00
